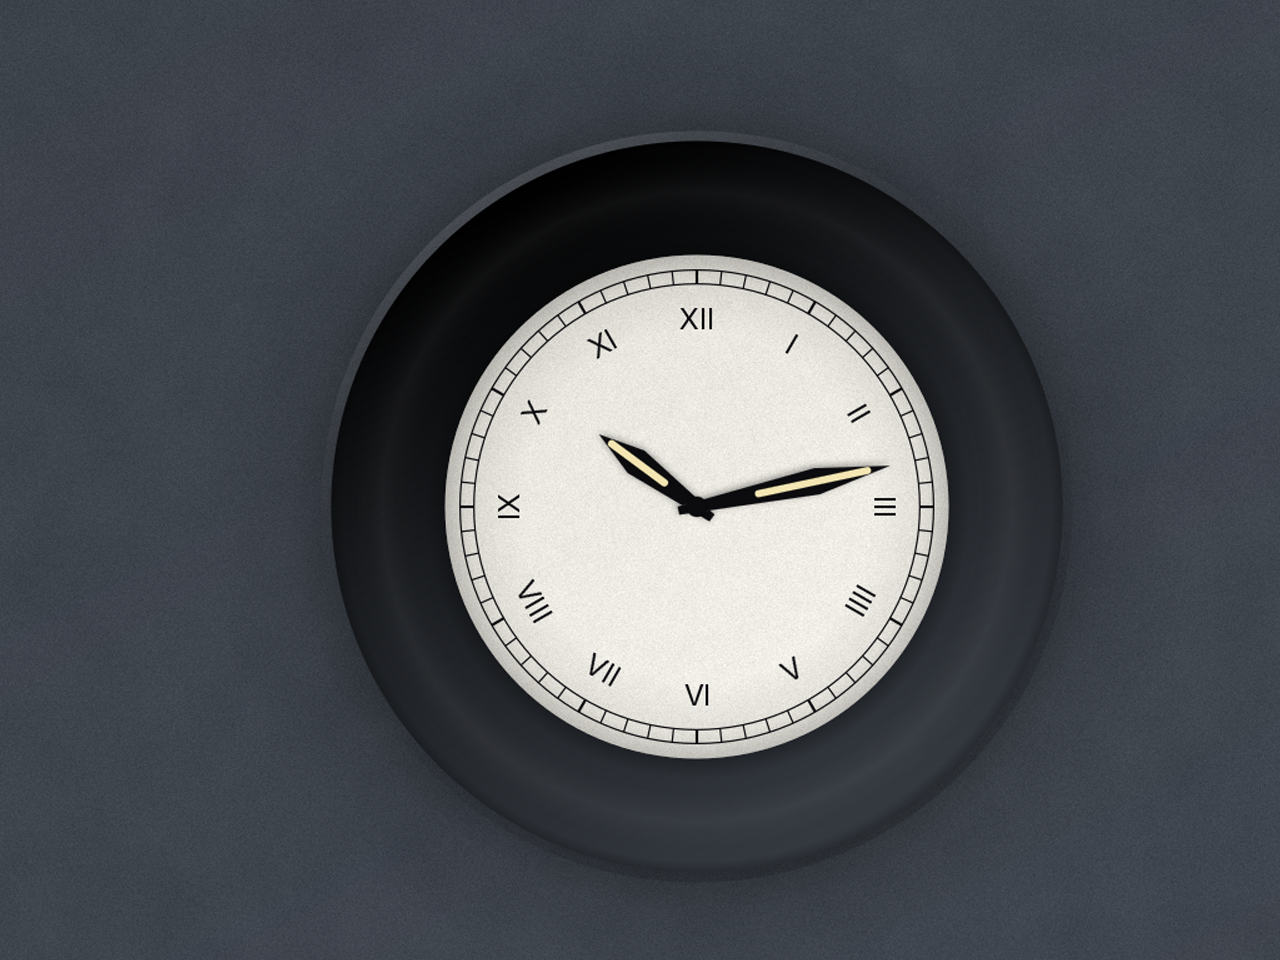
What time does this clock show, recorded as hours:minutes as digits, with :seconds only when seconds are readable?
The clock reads 10:13
